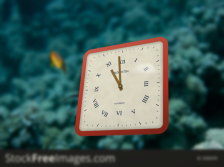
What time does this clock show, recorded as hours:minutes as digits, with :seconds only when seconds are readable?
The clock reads 10:59
